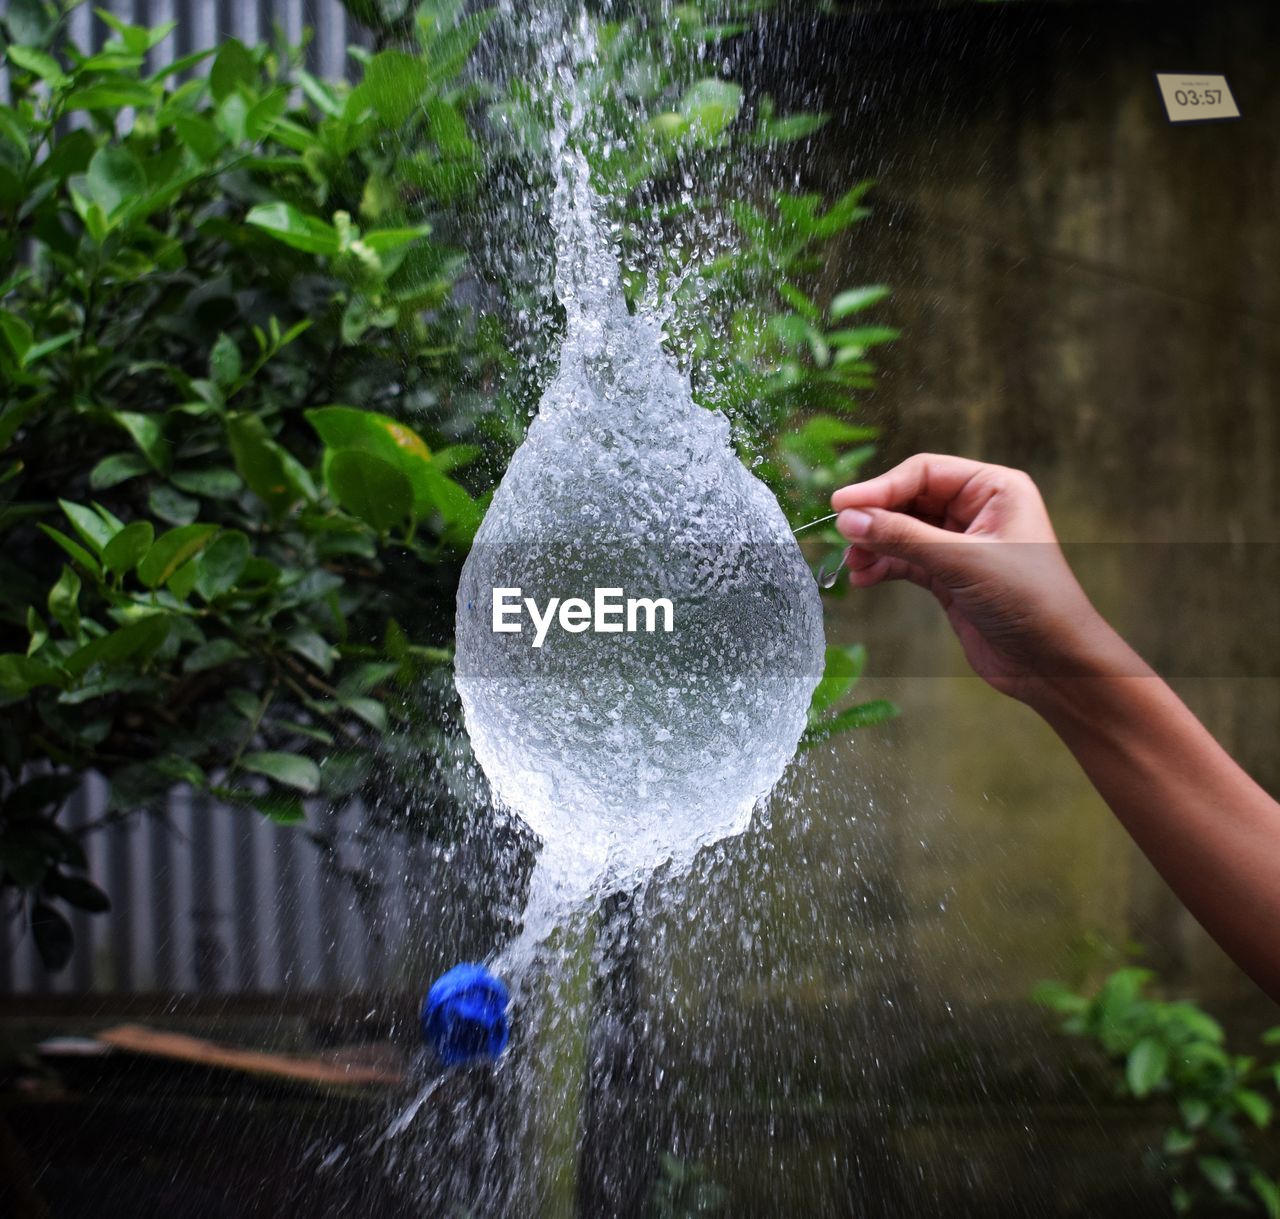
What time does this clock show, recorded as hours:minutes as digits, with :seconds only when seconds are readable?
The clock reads 3:57
